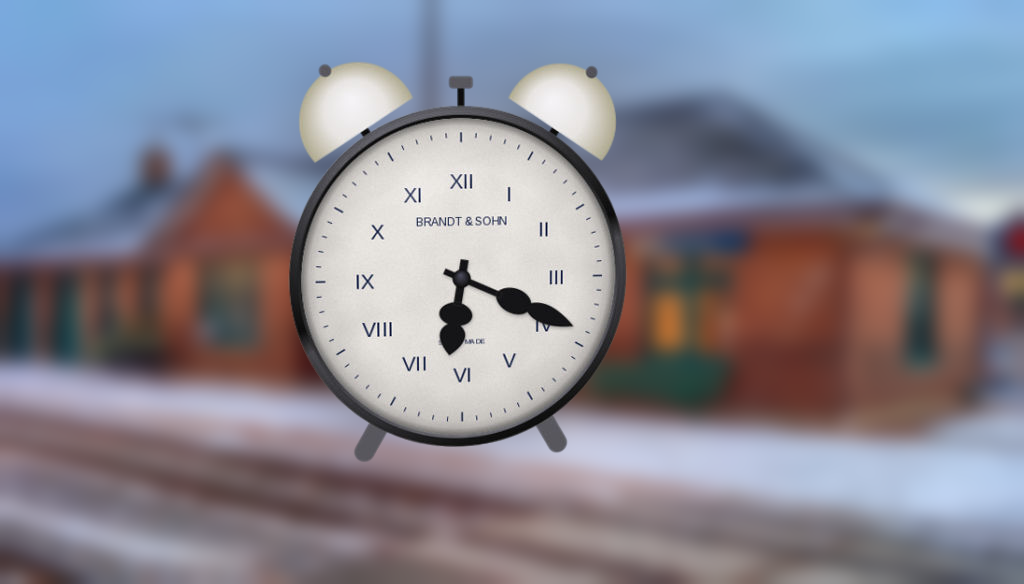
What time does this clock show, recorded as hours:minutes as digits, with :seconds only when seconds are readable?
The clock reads 6:19
